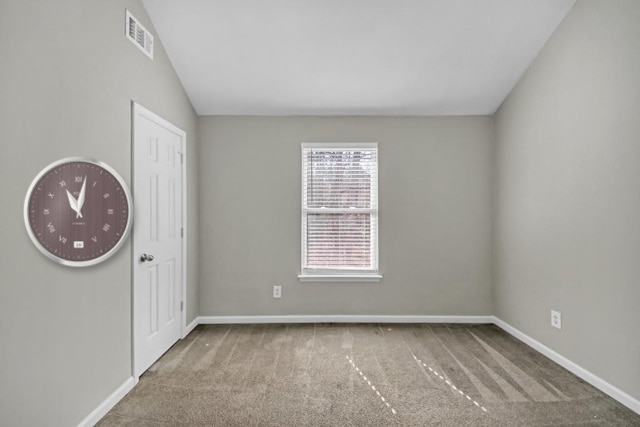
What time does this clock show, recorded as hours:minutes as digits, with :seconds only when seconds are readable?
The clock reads 11:02
